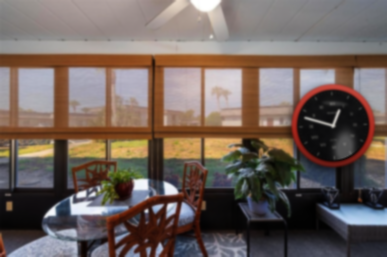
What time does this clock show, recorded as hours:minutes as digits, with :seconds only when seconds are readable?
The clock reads 12:48
